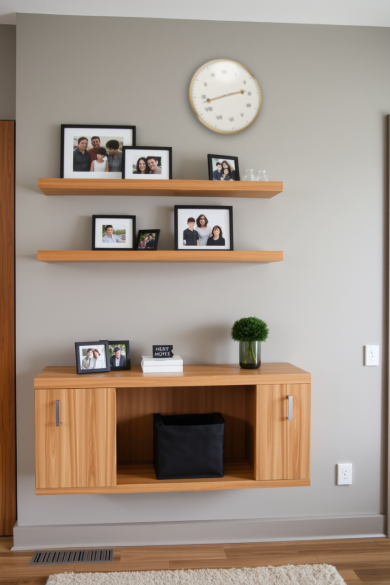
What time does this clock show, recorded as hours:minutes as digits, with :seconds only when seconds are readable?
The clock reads 2:43
